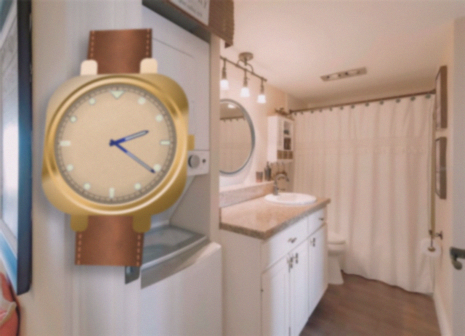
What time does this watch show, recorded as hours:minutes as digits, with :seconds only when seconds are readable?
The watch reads 2:21
